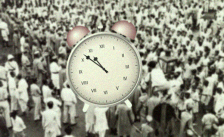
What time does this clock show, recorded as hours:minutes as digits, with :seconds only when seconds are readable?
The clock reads 10:52
